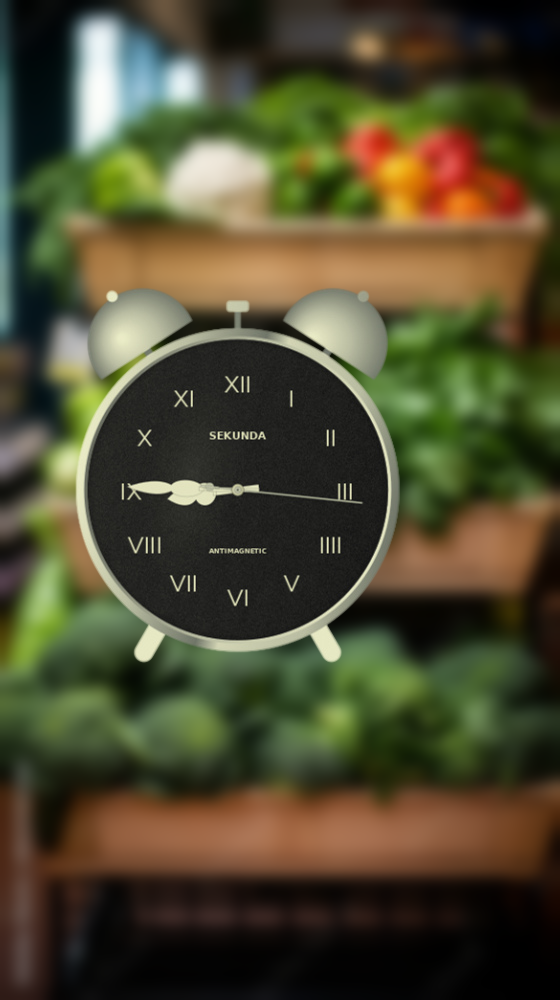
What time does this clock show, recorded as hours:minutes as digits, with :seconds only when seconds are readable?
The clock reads 8:45:16
